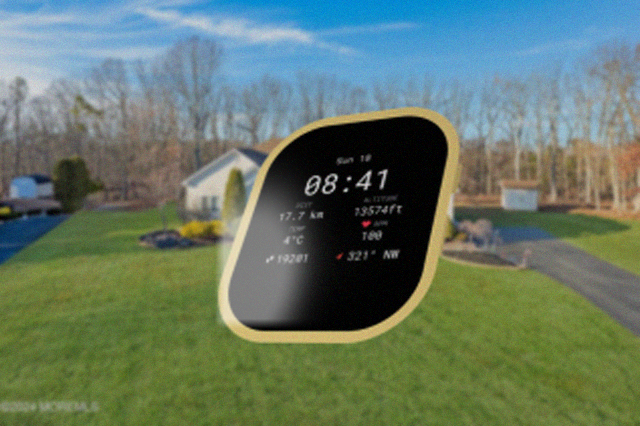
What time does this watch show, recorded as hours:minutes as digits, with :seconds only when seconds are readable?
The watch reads 8:41
